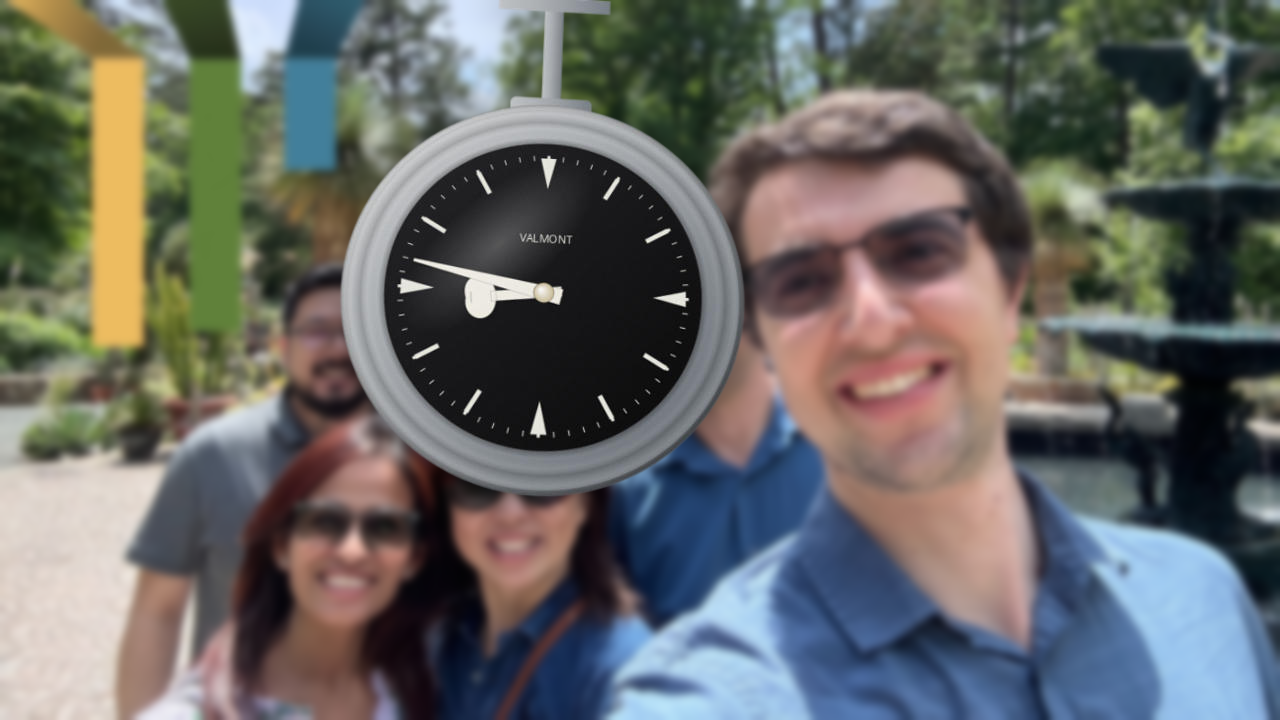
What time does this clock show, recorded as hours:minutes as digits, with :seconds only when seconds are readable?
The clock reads 8:47
